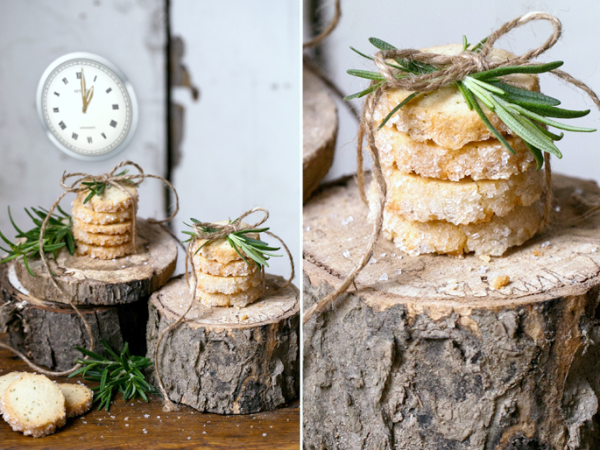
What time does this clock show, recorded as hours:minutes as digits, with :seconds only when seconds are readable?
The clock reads 1:01
